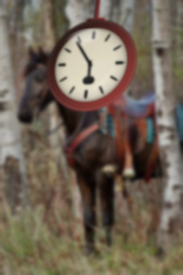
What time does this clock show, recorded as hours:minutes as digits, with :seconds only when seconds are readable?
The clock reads 5:54
